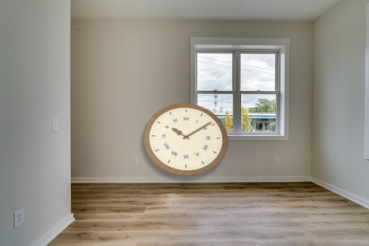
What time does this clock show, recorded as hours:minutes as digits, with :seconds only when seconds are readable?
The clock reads 10:09
